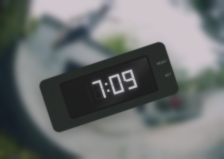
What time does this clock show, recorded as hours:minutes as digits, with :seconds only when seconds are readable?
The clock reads 7:09
